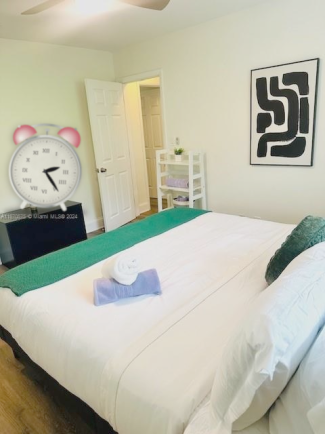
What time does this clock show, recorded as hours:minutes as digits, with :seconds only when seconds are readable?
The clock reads 2:24
